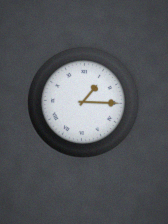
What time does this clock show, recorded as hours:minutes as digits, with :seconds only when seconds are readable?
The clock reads 1:15
